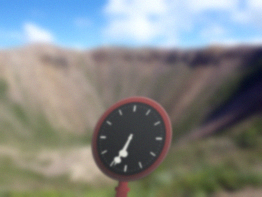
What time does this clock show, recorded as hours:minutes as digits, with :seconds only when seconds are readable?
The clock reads 6:34
